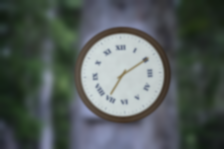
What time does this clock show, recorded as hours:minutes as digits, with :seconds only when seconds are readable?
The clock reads 7:10
